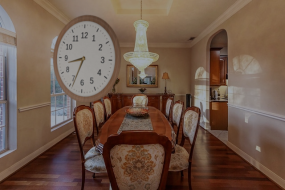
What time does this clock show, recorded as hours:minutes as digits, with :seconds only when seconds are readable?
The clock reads 8:34
